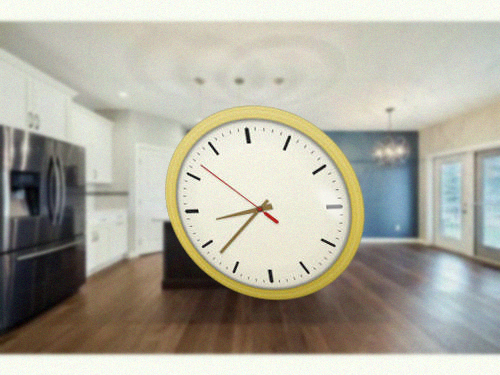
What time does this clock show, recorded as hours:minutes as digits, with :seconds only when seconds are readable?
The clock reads 8:37:52
